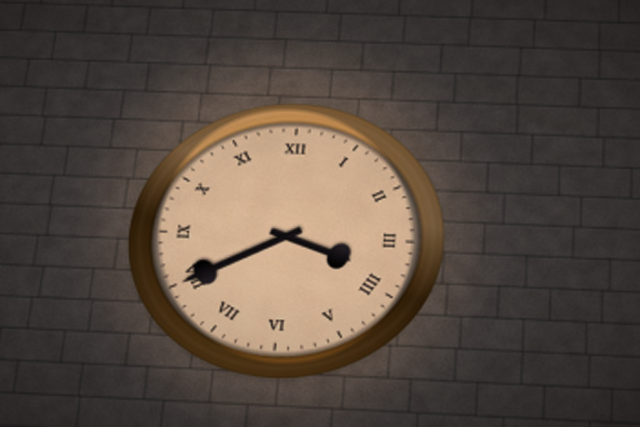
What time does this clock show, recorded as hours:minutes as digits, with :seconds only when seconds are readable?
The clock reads 3:40
